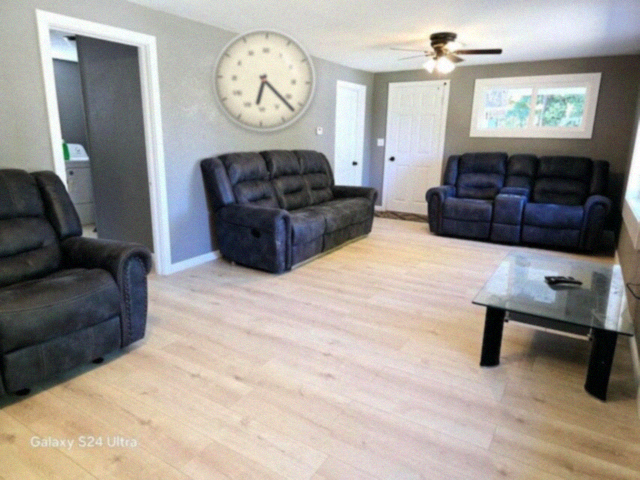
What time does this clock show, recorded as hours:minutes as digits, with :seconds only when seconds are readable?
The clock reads 6:22
